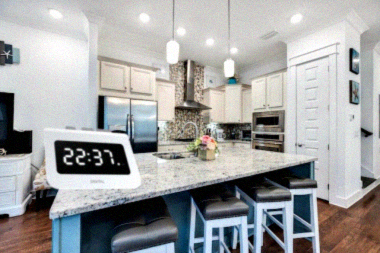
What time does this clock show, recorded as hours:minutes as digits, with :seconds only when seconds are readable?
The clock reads 22:37
